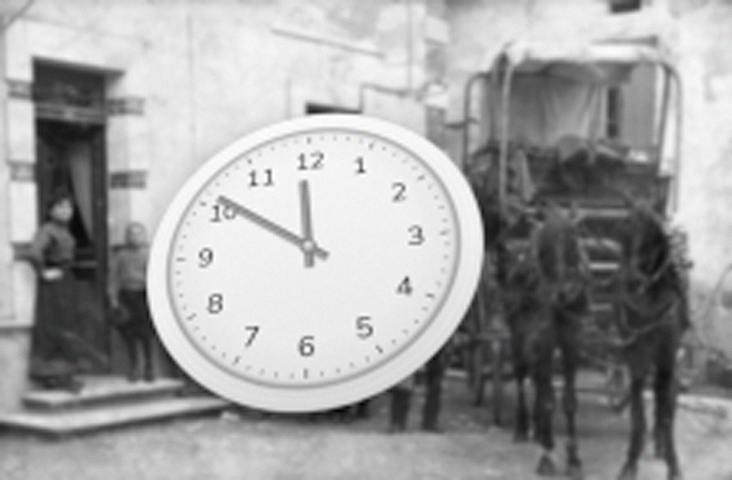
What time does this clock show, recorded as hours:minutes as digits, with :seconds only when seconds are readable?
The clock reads 11:51
